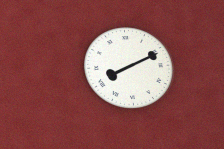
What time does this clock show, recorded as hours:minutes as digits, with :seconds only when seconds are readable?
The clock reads 8:11
